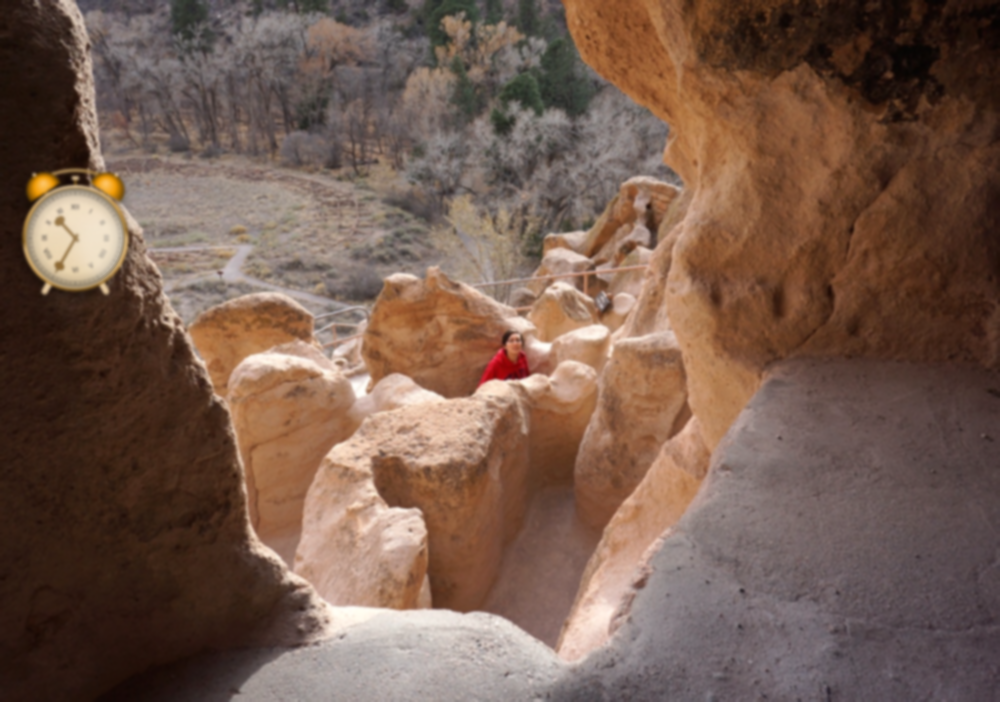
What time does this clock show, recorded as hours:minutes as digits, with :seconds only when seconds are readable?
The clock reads 10:35
